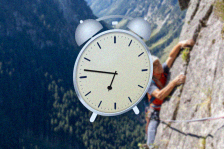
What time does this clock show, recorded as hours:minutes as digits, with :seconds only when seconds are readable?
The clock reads 6:47
